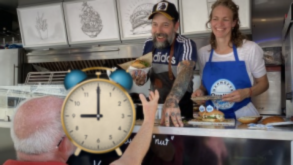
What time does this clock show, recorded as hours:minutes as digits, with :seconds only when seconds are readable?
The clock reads 9:00
